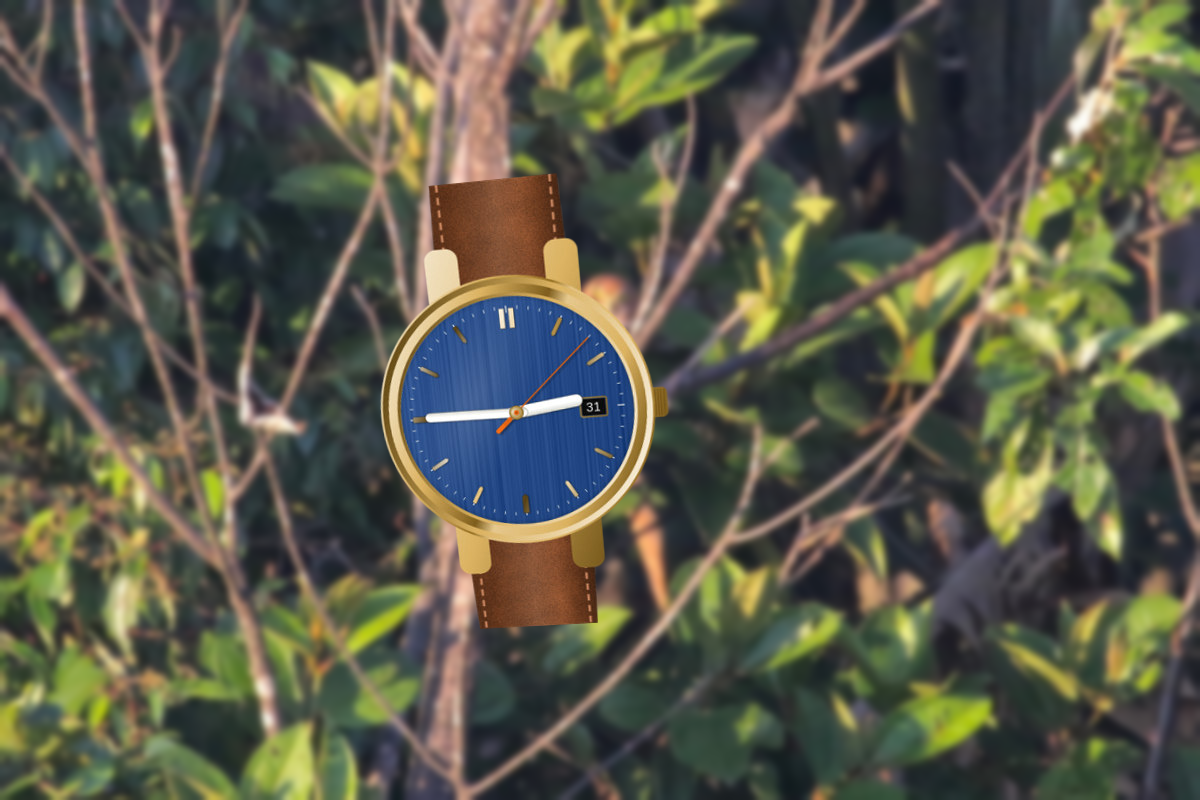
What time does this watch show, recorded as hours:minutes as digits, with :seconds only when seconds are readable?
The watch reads 2:45:08
